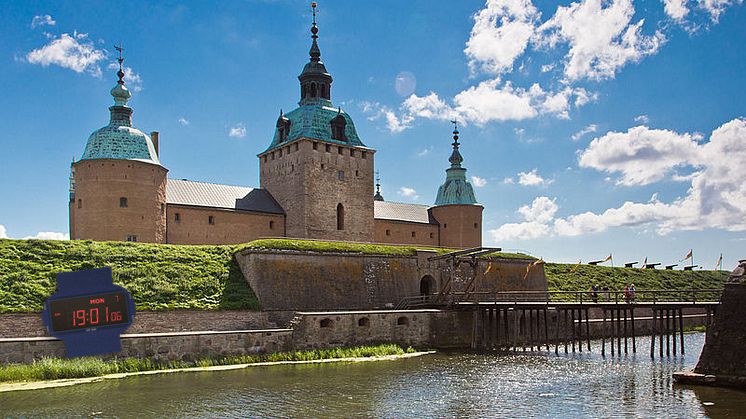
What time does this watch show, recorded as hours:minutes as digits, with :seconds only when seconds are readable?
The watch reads 19:01:06
